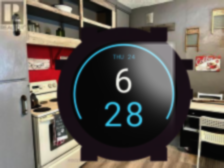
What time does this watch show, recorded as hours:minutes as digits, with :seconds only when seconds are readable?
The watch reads 6:28
